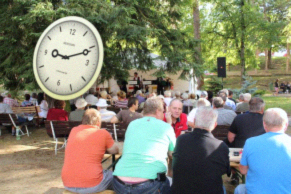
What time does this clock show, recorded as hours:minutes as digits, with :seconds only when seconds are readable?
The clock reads 9:11
